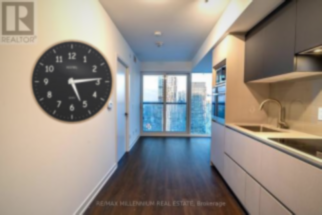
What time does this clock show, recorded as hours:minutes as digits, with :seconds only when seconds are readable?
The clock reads 5:14
